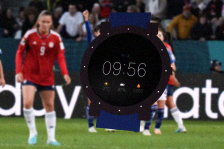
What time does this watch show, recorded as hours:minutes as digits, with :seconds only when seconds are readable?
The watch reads 9:56
